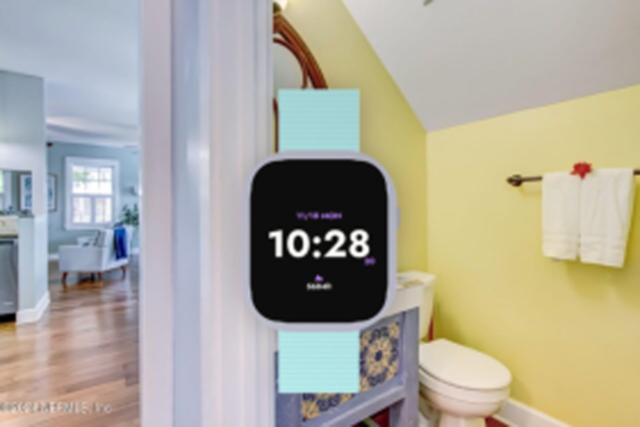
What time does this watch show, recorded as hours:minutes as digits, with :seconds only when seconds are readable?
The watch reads 10:28
